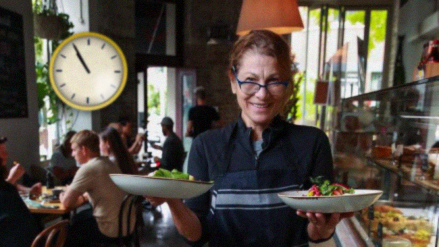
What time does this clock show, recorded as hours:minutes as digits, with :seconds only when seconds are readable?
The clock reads 10:55
